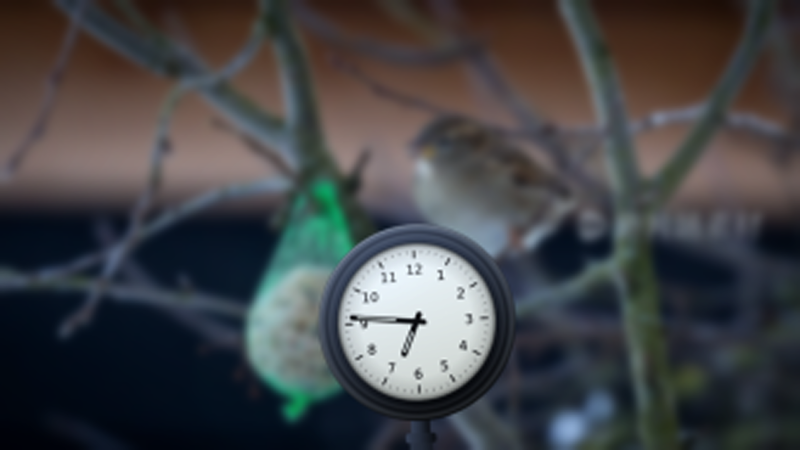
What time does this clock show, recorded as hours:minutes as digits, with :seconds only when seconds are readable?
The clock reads 6:46
